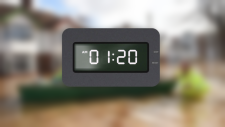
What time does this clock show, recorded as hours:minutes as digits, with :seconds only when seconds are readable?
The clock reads 1:20
